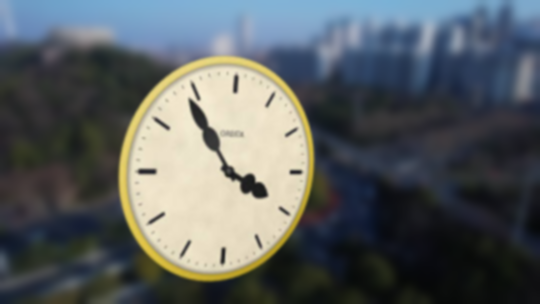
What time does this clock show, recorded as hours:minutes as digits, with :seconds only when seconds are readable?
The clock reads 3:54
